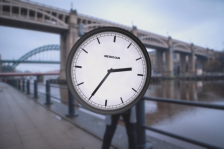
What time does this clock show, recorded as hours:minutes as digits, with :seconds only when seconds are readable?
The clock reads 2:35
